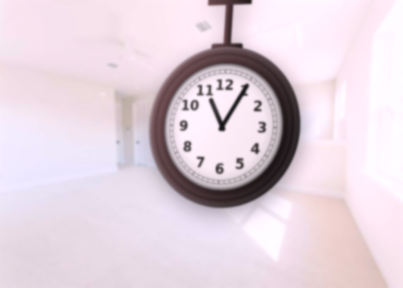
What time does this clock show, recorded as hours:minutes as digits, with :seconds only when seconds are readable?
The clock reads 11:05
